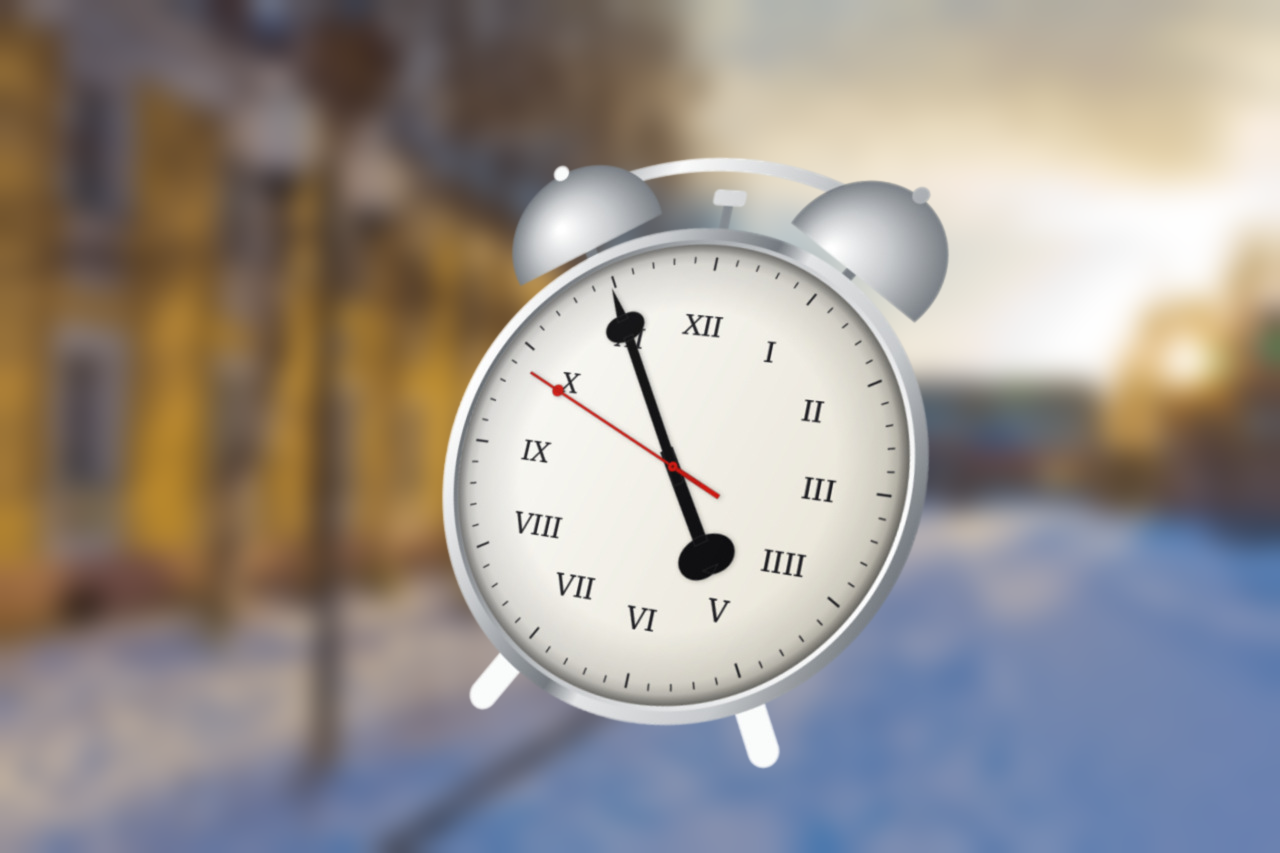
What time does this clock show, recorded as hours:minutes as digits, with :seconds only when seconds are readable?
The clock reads 4:54:49
